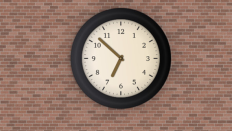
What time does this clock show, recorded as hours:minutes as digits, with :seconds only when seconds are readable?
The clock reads 6:52
